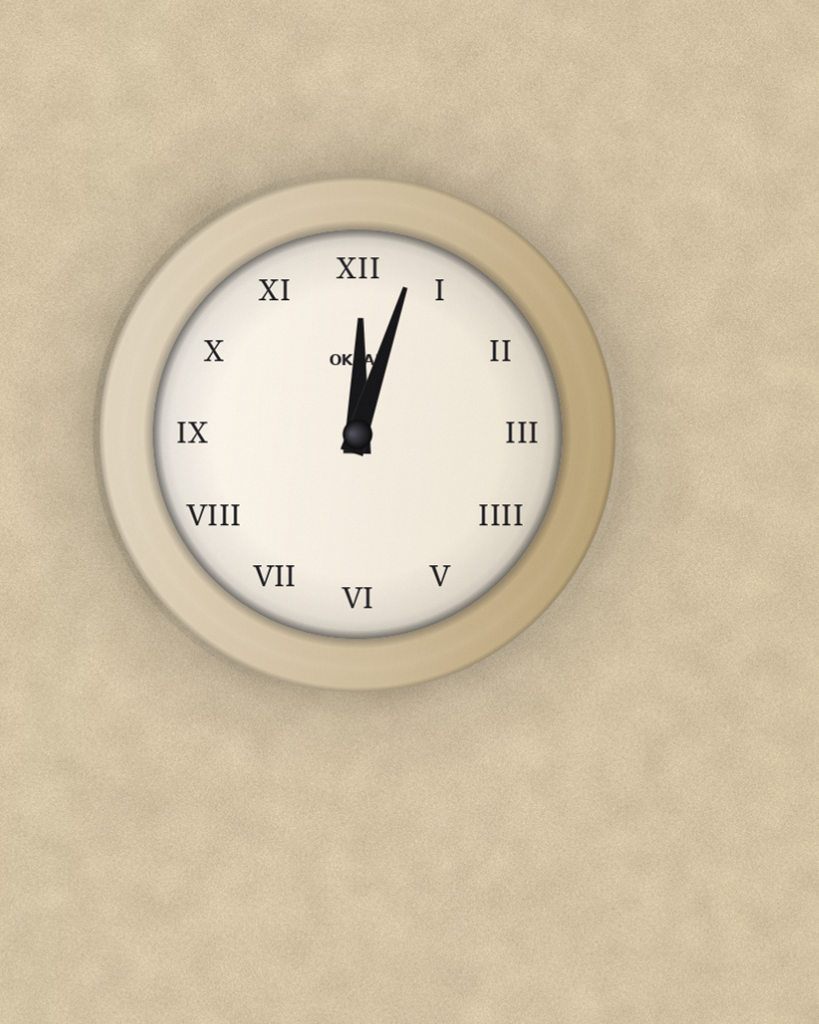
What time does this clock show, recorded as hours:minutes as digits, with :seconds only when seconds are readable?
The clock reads 12:03
